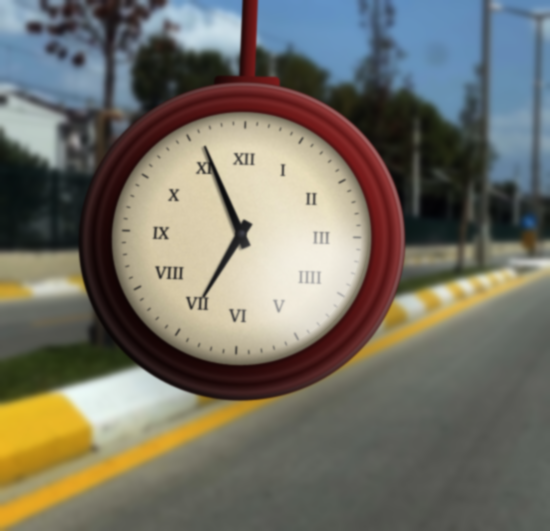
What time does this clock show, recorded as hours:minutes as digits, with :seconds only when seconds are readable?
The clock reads 6:56
